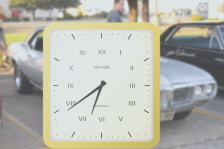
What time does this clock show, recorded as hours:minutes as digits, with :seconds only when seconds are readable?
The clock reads 6:39
